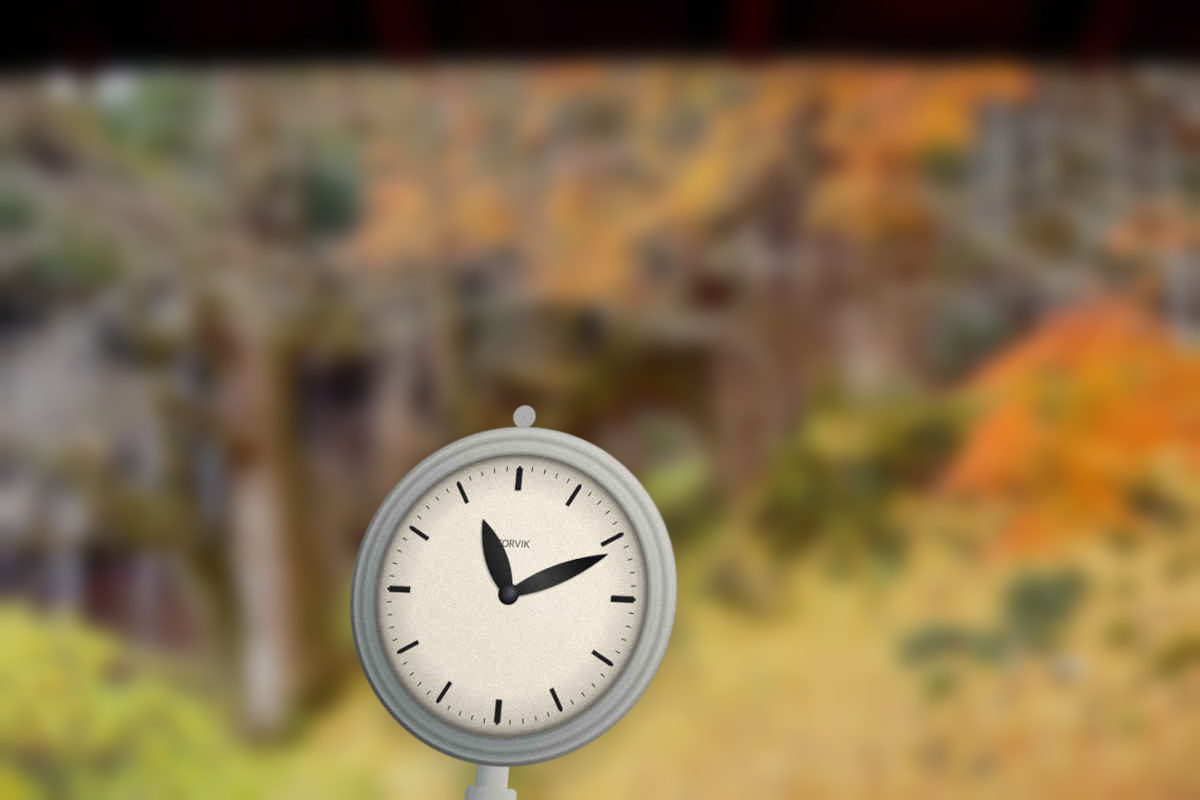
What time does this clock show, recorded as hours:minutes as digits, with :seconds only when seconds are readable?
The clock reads 11:11
